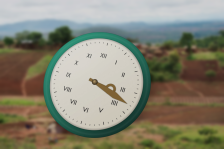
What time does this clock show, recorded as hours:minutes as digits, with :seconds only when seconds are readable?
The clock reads 3:18
